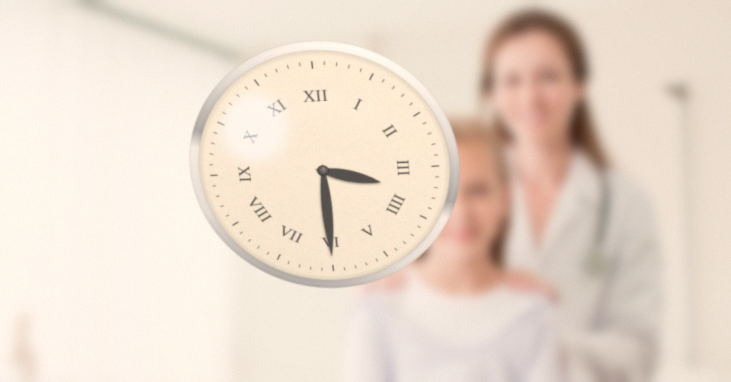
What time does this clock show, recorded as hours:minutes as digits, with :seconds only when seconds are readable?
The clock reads 3:30
